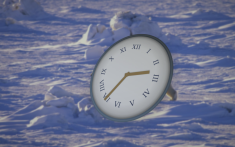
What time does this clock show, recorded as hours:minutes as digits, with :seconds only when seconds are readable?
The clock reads 2:35
